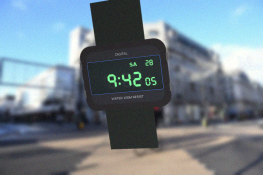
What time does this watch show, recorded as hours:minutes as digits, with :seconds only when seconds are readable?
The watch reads 9:42:05
